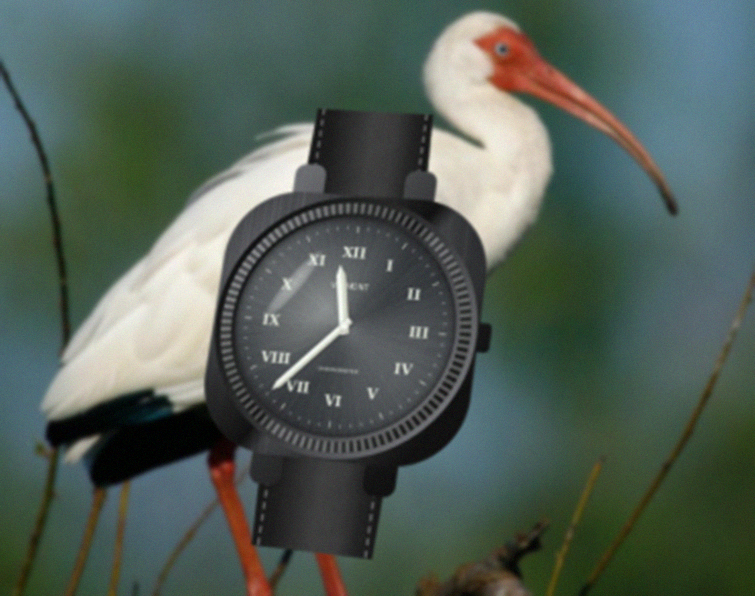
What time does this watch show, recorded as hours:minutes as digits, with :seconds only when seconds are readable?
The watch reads 11:37
